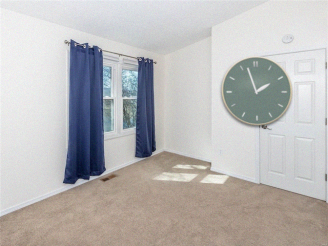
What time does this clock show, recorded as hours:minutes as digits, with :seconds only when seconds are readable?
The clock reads 1:57
